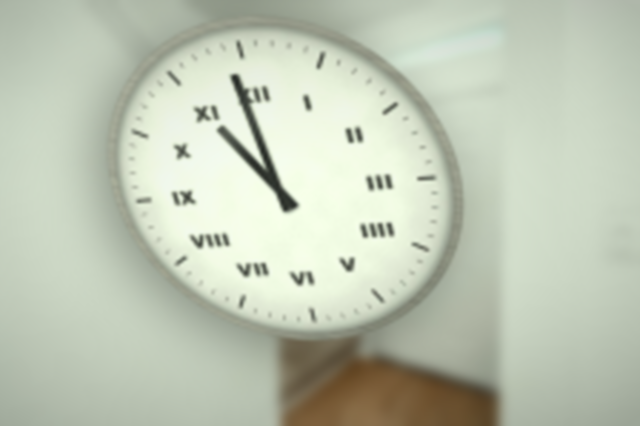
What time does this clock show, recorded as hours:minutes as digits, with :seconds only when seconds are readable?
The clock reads 10:59
